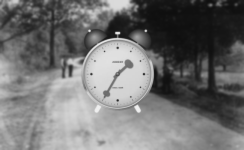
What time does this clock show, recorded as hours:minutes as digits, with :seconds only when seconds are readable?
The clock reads 1:35
